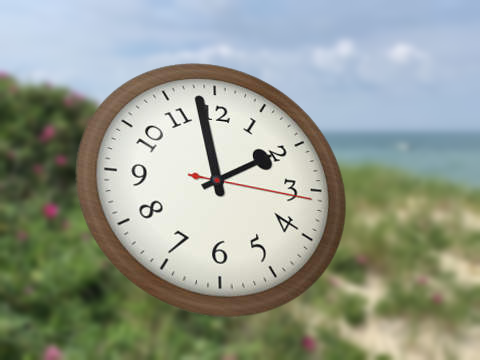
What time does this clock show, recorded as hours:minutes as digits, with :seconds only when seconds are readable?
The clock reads 1:58:16
